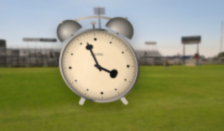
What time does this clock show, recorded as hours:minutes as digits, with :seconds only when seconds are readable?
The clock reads 3:57
